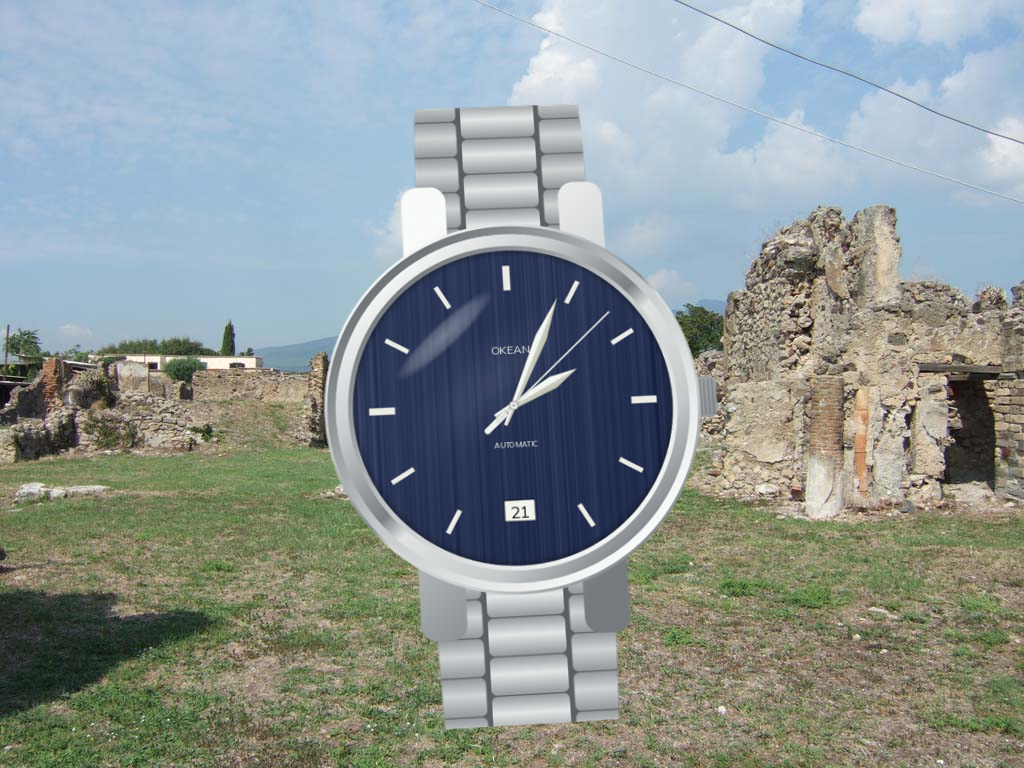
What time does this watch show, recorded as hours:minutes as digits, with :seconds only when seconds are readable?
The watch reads 2:04:08
